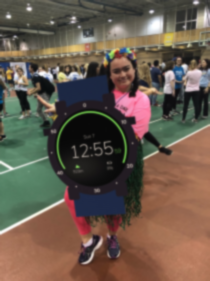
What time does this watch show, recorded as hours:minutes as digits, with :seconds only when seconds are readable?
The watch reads 12:55
